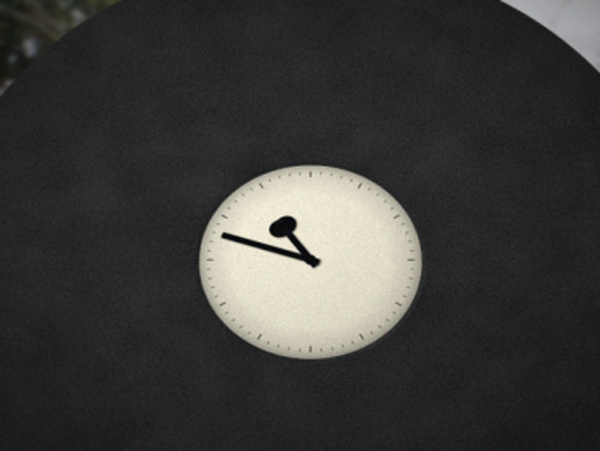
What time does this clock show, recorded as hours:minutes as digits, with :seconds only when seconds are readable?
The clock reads 10:48
